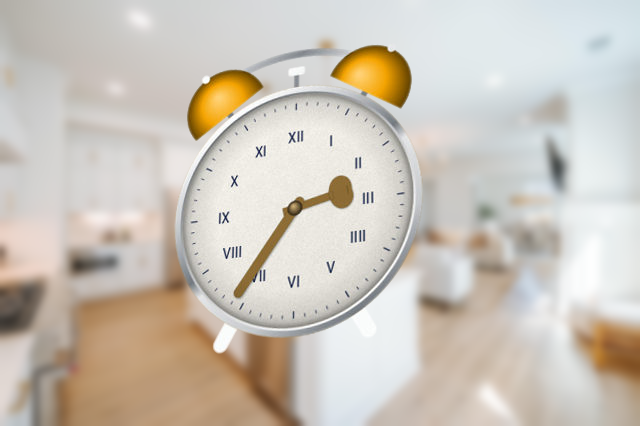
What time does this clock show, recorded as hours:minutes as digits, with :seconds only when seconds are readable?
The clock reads 2:36
